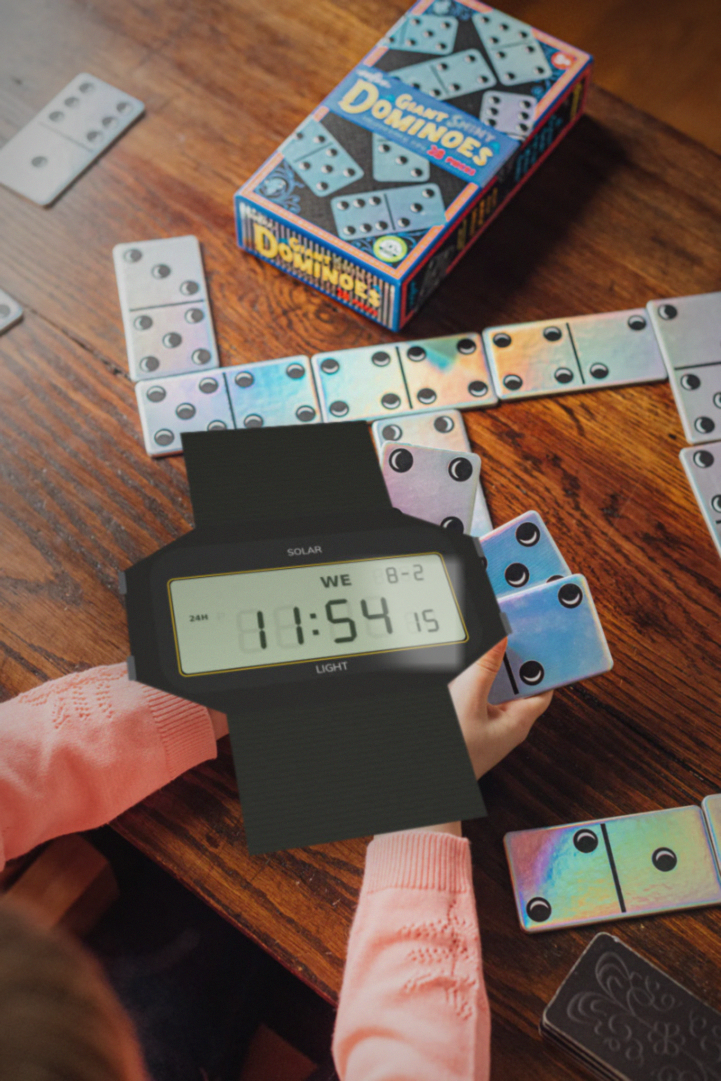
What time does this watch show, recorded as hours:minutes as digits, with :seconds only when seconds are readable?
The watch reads 11:54:15
